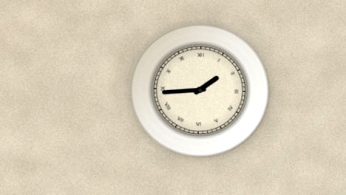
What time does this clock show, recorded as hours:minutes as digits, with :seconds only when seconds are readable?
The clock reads 1:44
